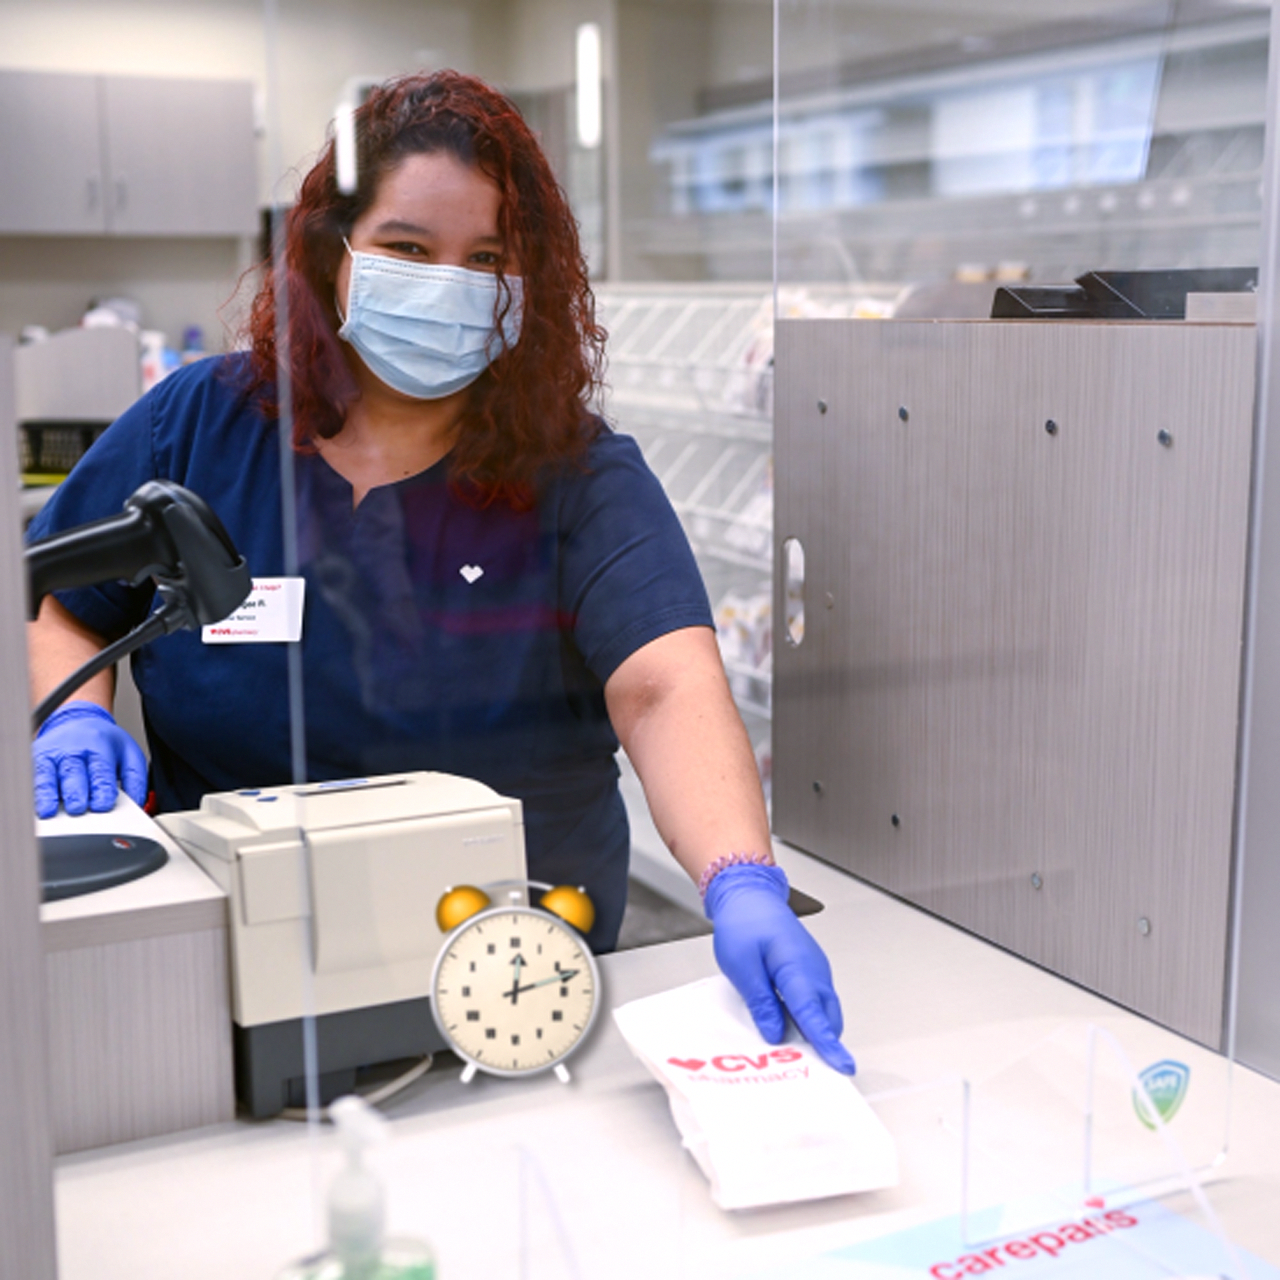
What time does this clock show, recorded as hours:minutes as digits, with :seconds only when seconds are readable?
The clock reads 12:12
